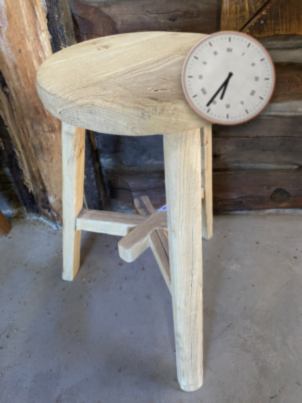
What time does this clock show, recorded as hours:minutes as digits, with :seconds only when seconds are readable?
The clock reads 6:36
